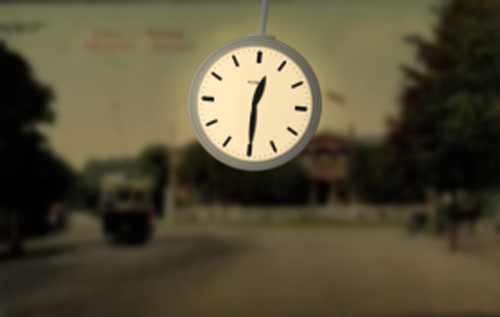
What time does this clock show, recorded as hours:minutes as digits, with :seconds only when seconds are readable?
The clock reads 12:30
